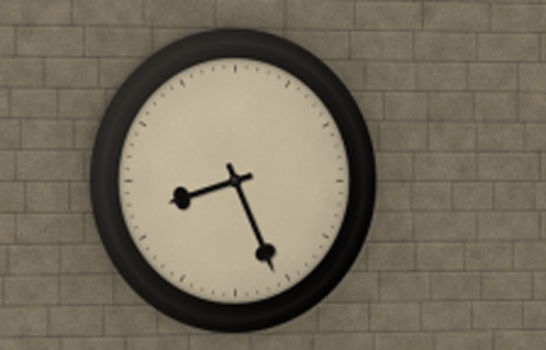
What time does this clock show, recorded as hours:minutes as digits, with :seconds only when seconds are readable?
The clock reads 8:26
